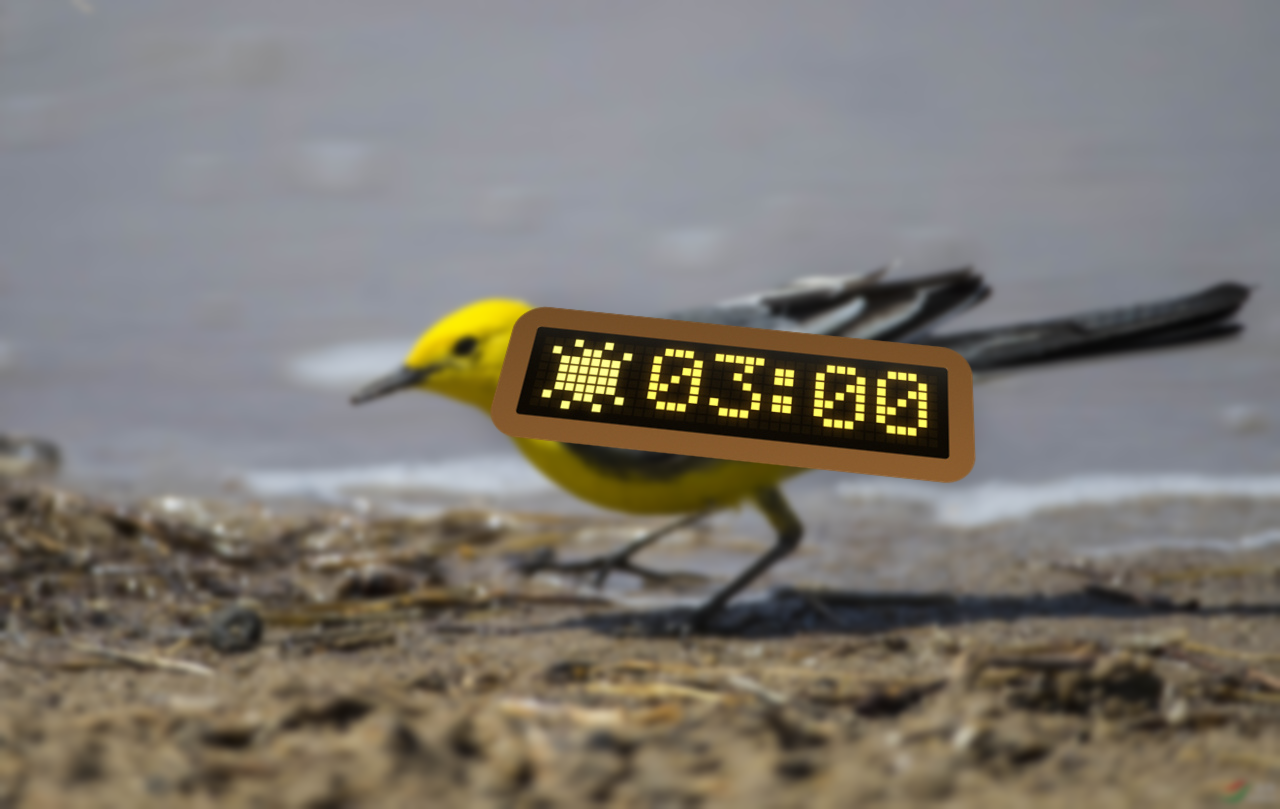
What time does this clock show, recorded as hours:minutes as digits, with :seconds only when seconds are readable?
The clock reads 3:00
